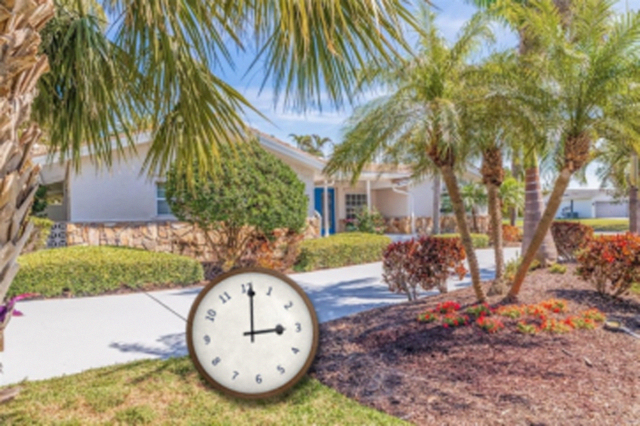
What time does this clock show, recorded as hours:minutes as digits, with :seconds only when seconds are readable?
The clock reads 3:01
